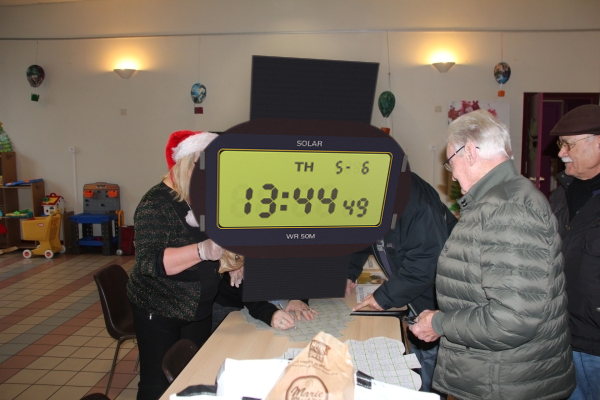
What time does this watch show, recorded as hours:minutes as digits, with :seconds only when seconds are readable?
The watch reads 13:44:49
